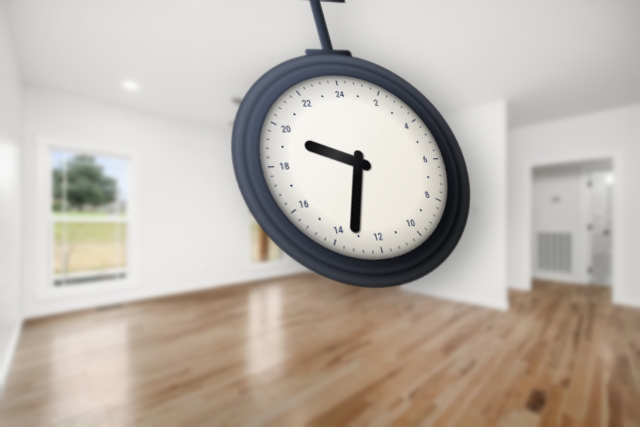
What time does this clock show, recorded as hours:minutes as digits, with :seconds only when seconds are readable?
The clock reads 19:33
